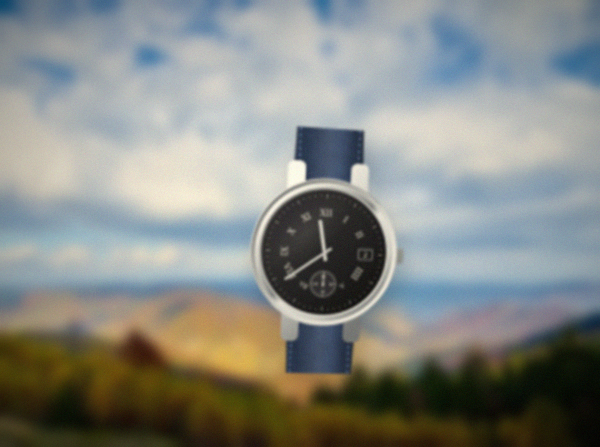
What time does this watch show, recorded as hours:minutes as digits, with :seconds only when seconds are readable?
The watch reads 11:39
